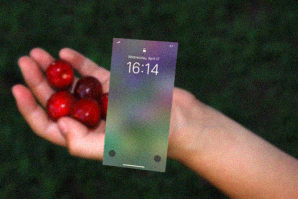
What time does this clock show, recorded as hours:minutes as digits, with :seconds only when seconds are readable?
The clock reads 16:14
